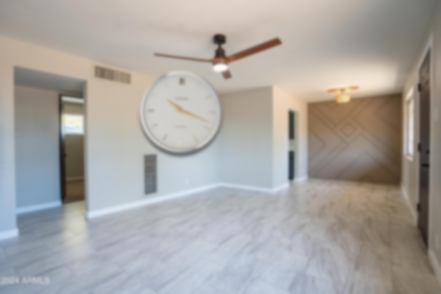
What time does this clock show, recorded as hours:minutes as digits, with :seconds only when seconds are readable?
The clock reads 10:18
